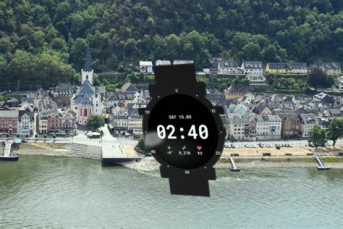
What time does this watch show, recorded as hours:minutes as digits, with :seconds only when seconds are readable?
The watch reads 2:40
